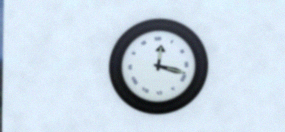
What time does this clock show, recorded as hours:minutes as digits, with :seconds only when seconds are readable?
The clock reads 12:18
